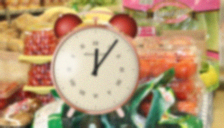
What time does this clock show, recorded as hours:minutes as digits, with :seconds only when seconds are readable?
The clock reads 12:06
